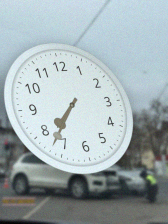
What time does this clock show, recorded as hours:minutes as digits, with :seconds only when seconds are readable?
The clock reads 7:37
